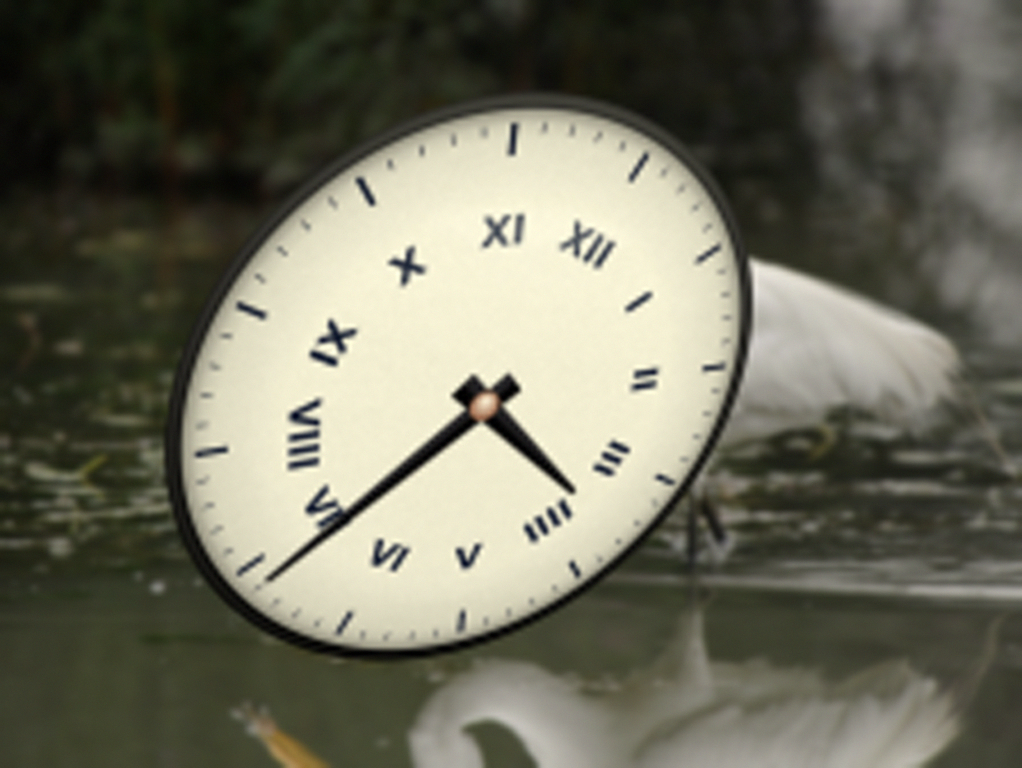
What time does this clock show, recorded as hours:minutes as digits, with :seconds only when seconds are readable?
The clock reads 3:34
